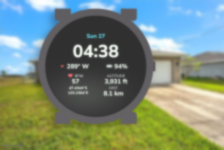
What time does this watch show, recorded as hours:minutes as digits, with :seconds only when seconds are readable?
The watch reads 4:38
